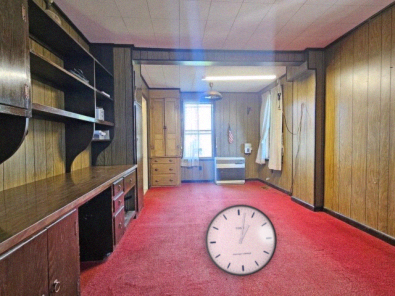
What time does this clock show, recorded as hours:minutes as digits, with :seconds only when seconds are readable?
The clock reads 1:02
